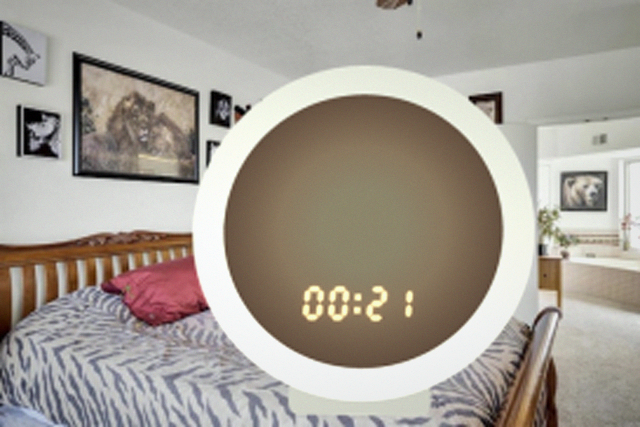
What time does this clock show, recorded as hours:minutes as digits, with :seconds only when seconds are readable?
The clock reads 0:21
